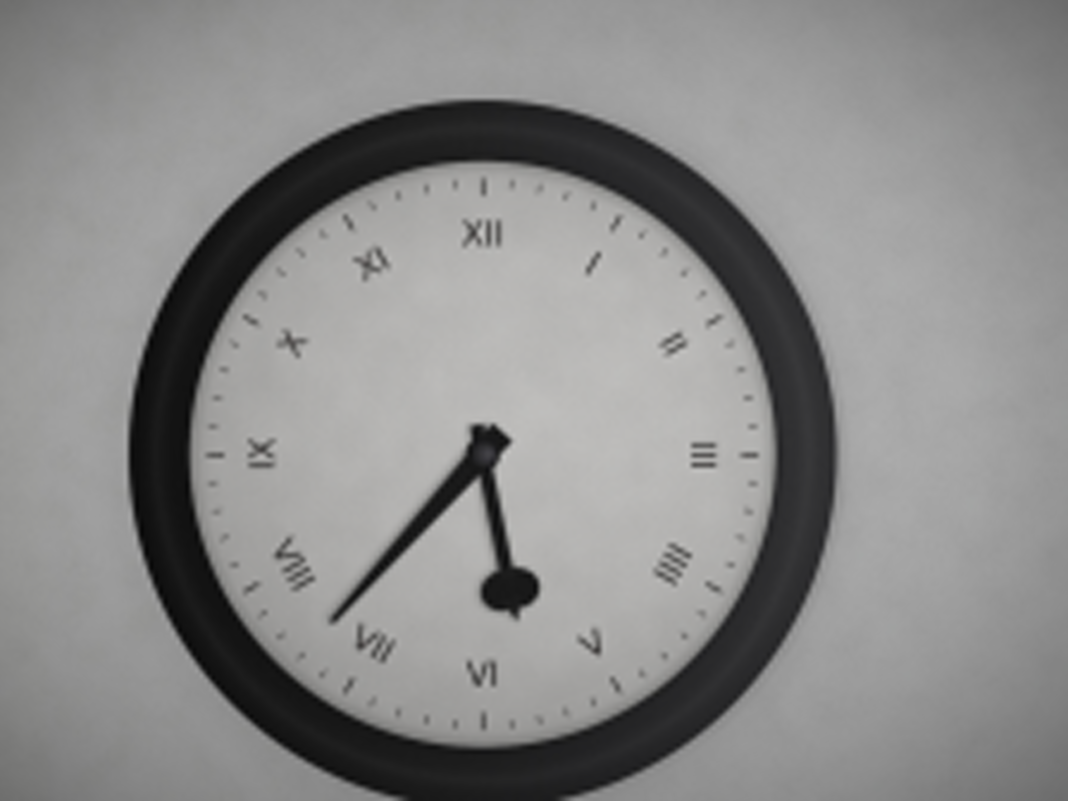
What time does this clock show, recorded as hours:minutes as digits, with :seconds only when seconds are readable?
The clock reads 5:37
